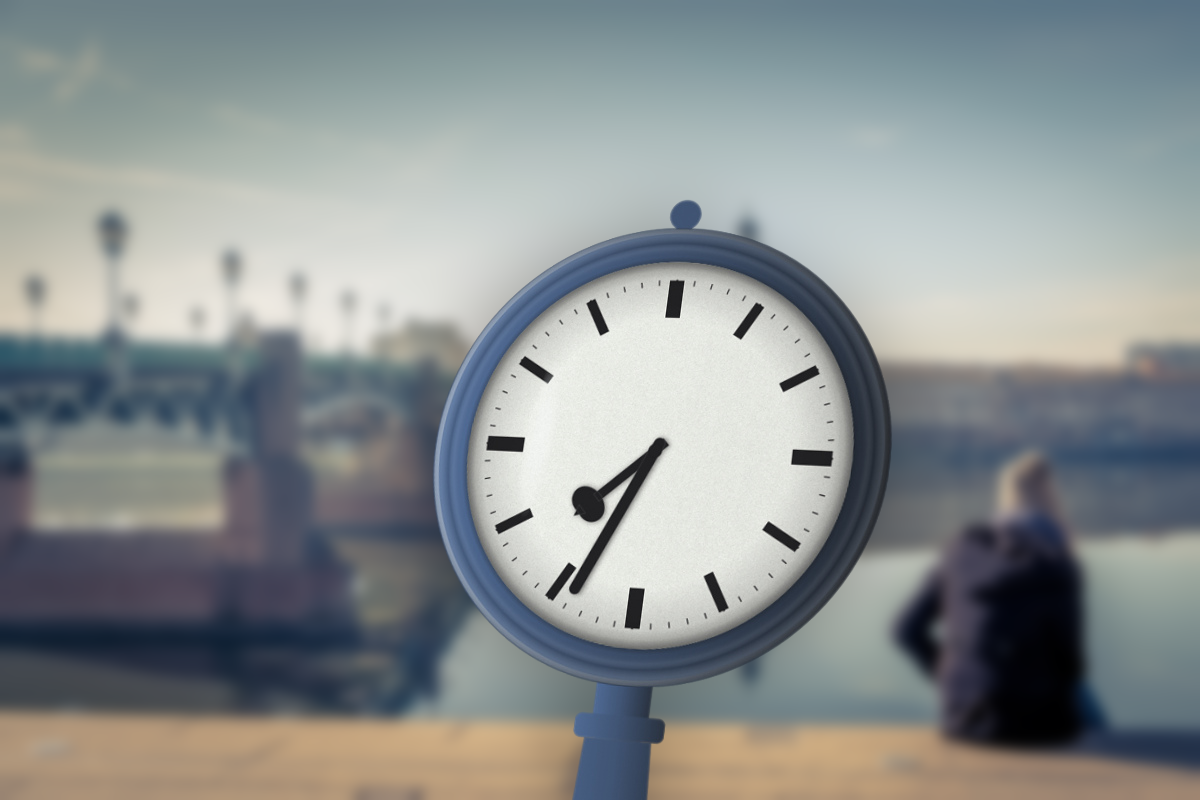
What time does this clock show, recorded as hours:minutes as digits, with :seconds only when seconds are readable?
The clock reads 7:34
